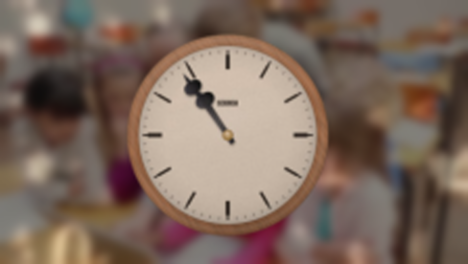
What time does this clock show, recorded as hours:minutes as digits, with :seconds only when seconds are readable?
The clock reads 10:54
